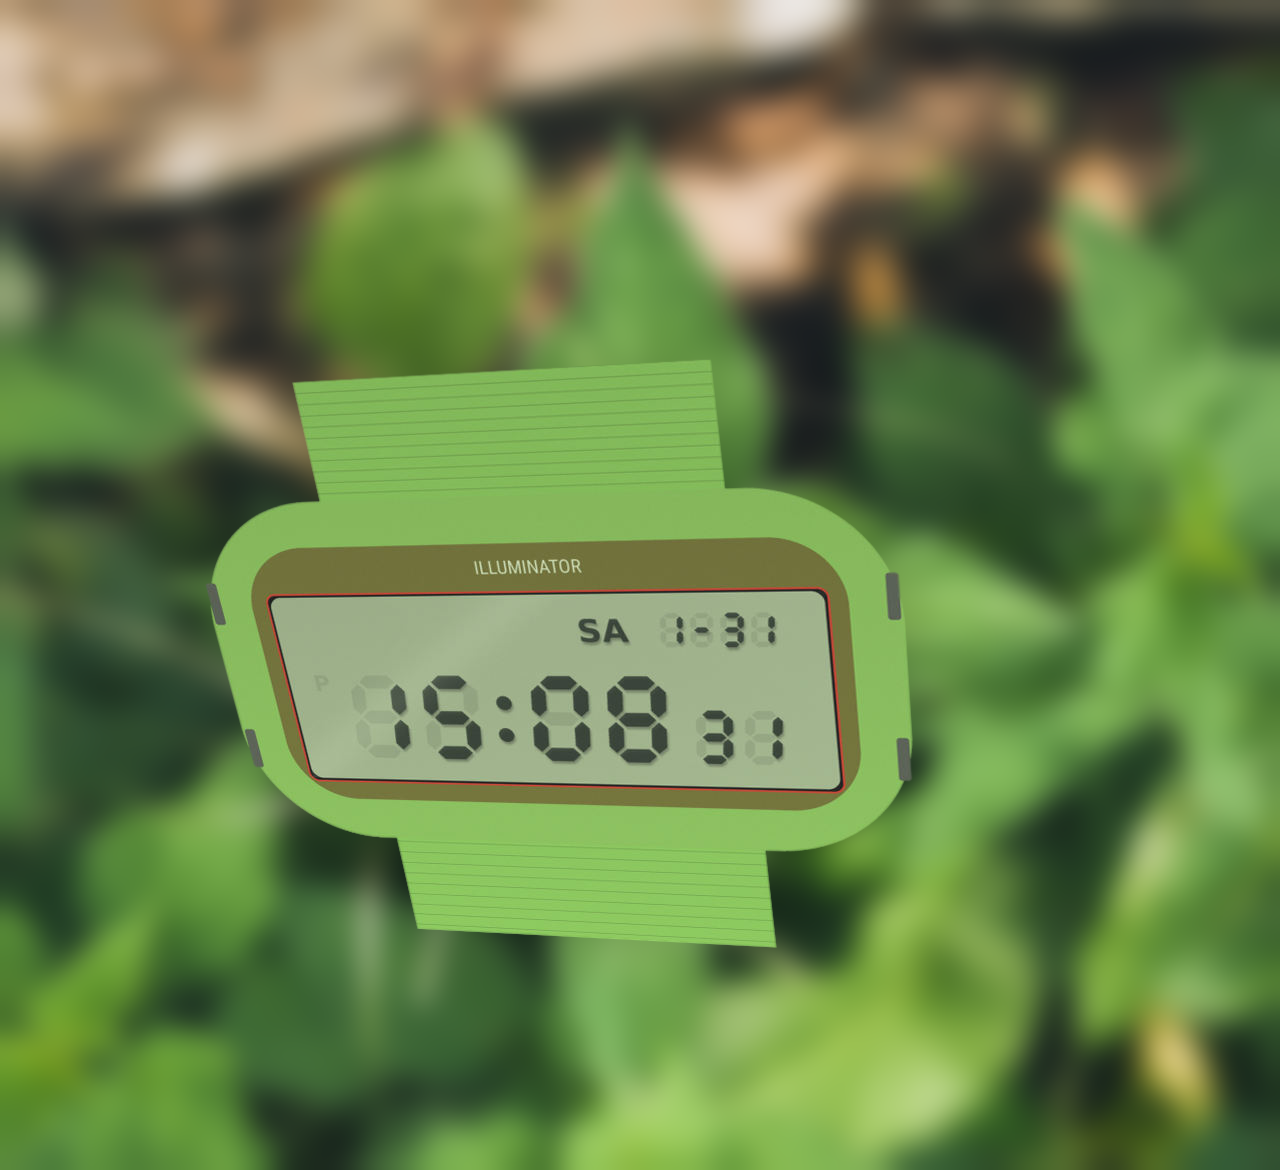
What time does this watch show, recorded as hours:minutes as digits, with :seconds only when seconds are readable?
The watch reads 15:08:31
